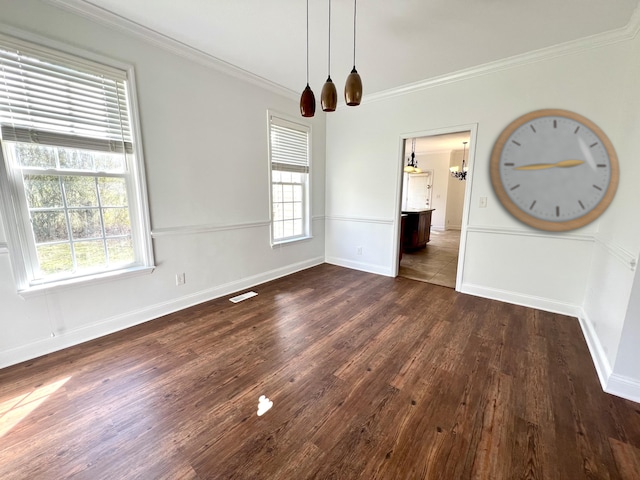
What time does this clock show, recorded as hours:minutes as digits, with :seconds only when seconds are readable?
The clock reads 2:44
